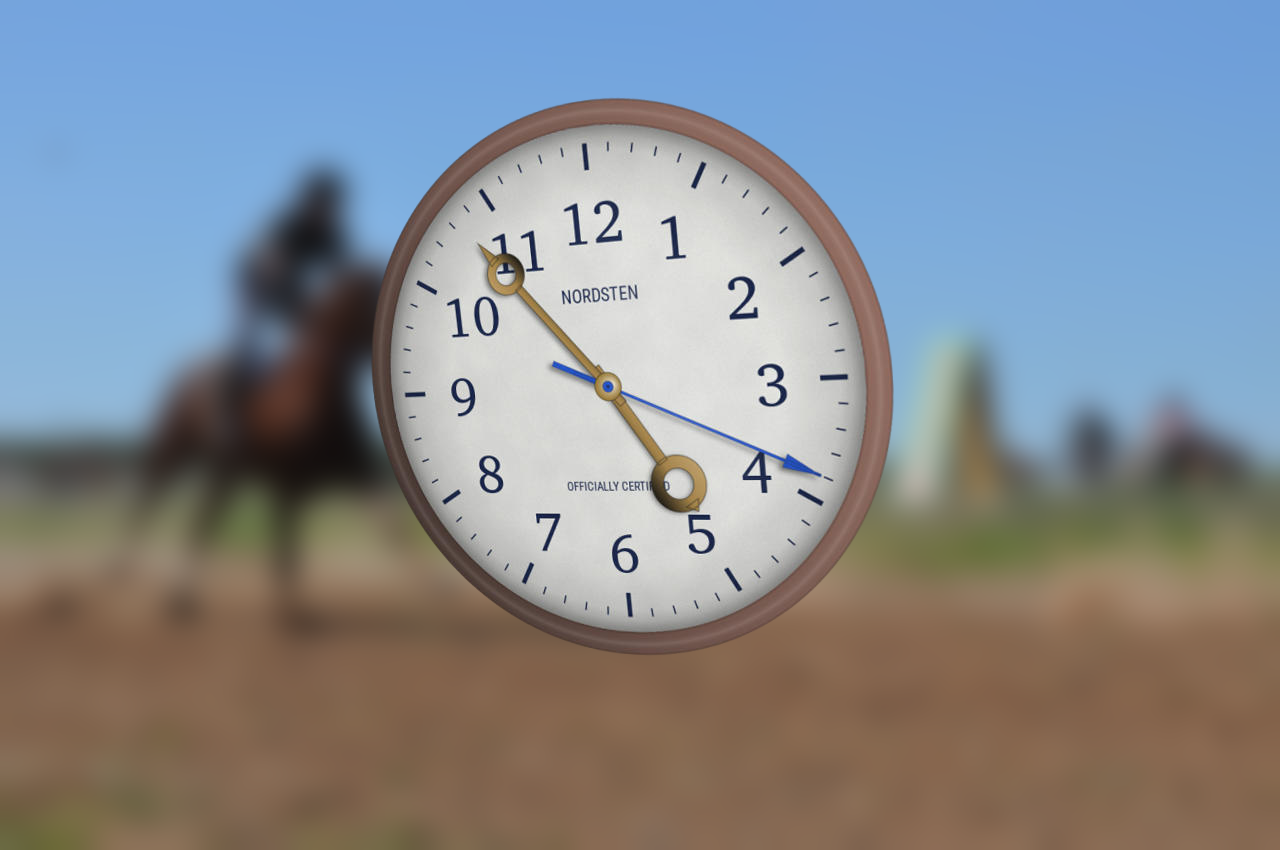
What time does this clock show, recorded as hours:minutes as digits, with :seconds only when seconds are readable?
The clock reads 4:53:19
